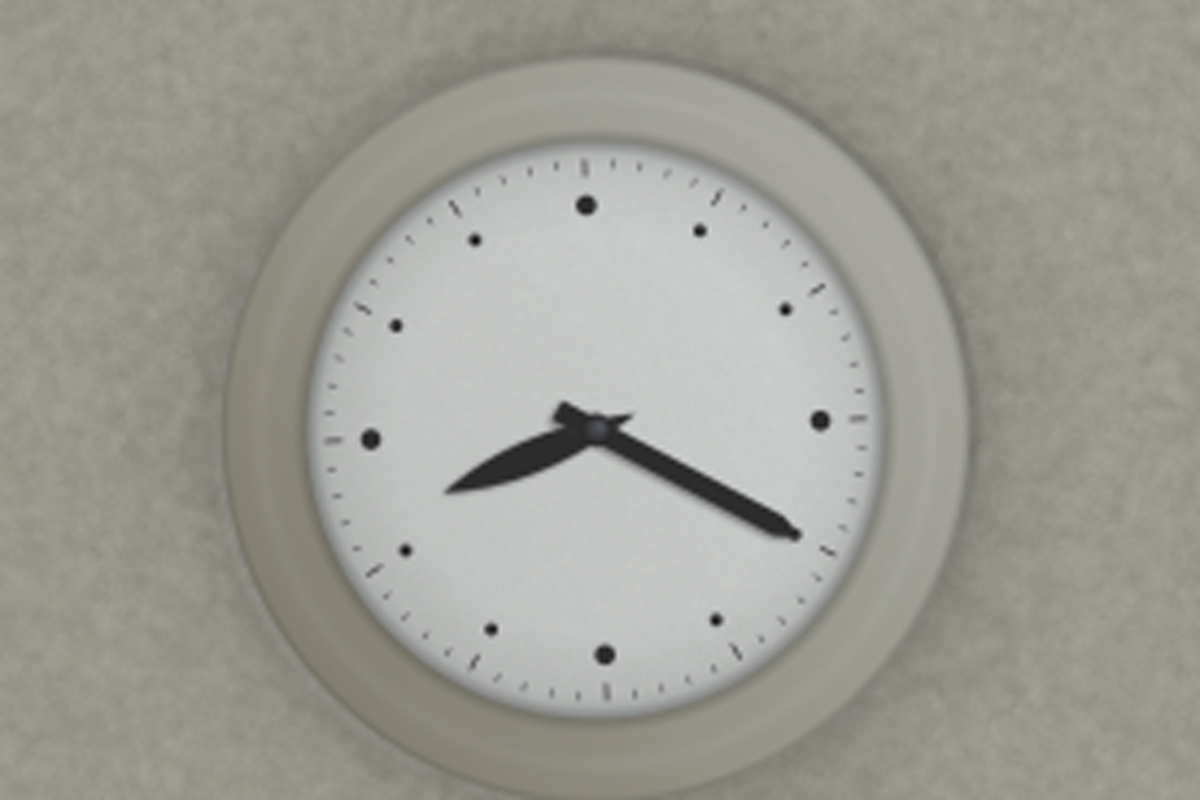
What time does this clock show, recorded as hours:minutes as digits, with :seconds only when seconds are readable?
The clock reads 8:20
